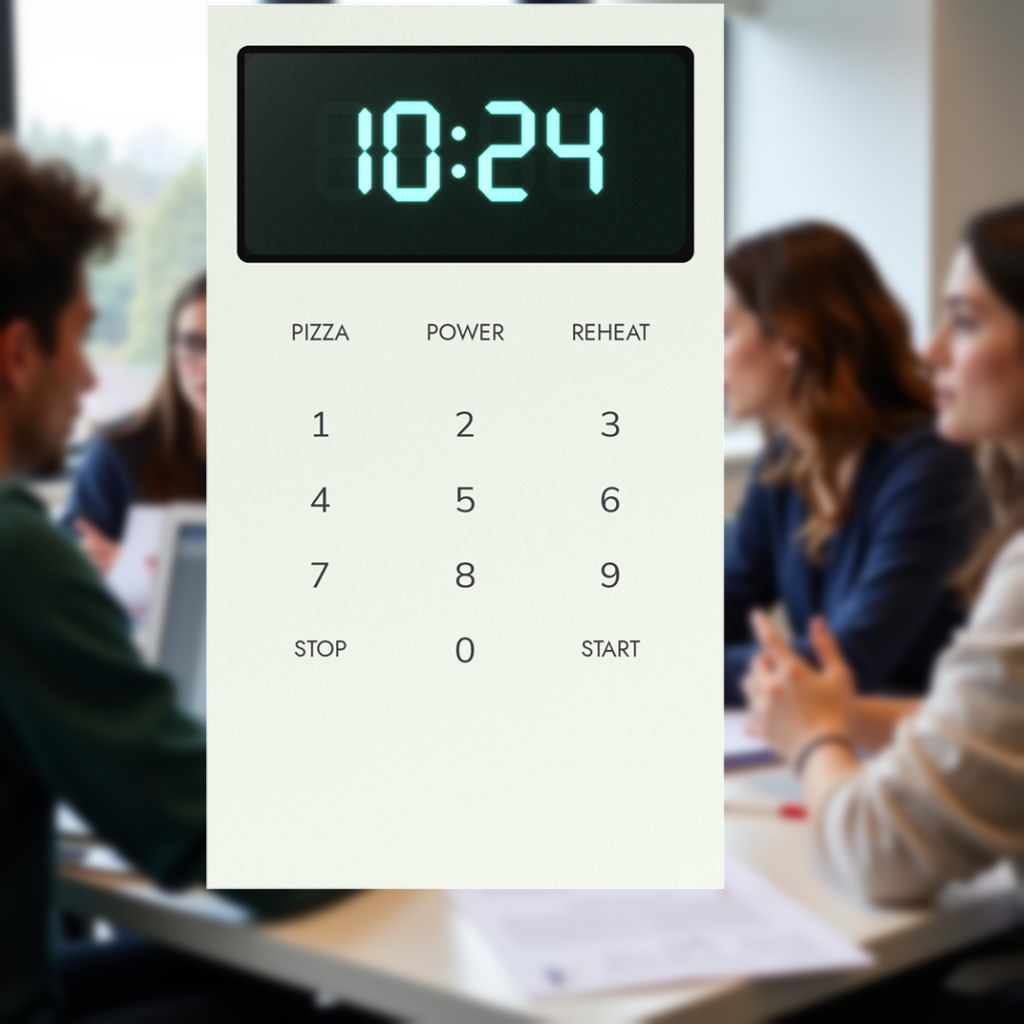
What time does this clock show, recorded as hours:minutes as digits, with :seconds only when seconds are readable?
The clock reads 10:24
